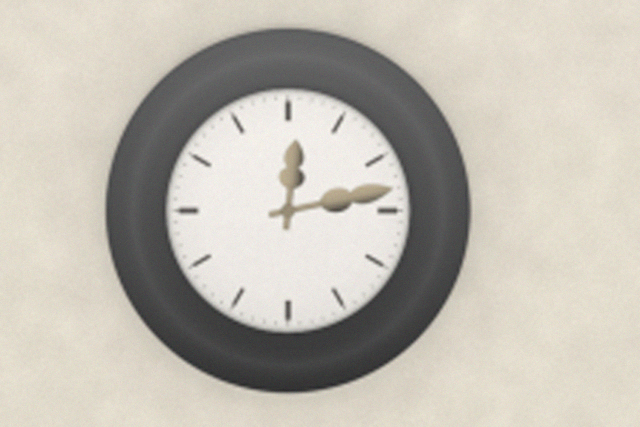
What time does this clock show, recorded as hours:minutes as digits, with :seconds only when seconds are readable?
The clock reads 12:13
